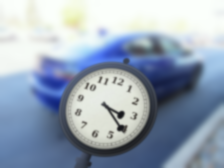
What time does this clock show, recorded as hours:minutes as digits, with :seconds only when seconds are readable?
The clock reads 3:21
